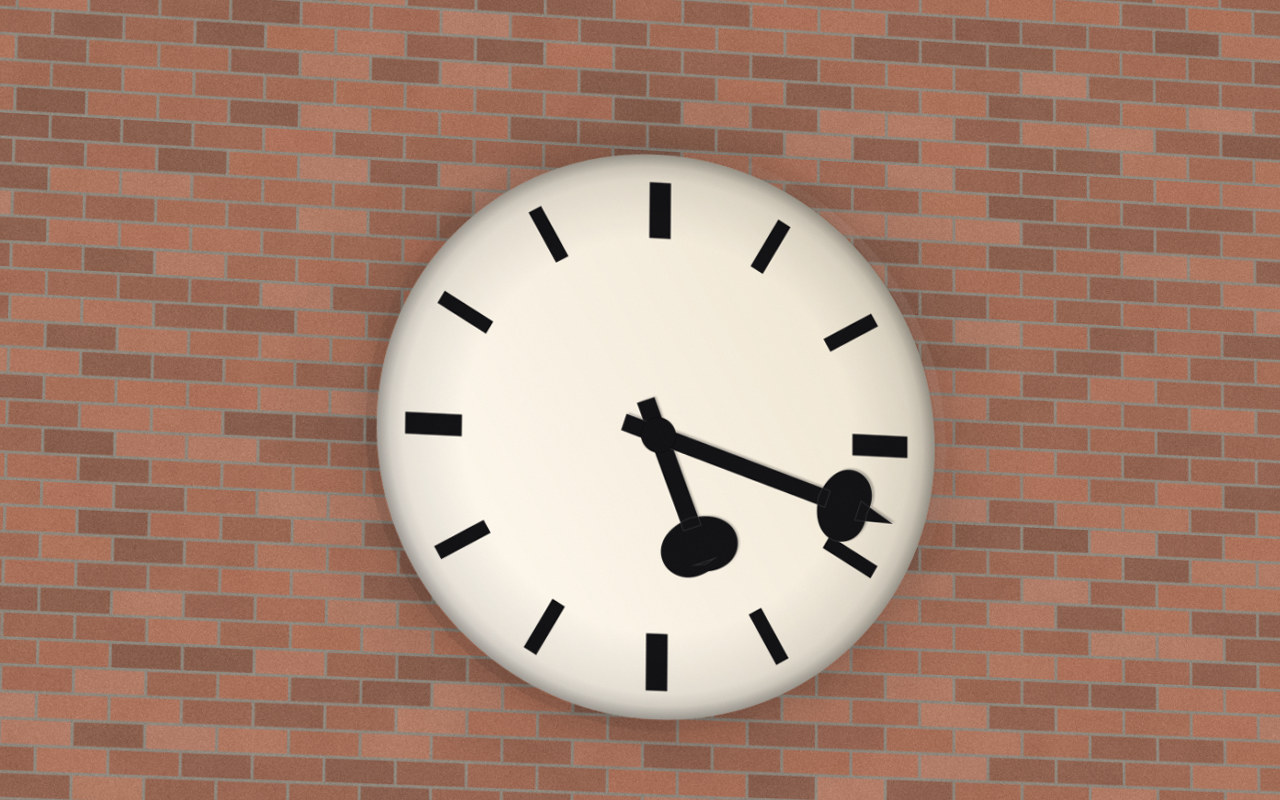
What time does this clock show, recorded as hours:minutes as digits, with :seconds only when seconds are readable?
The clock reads 5:18
